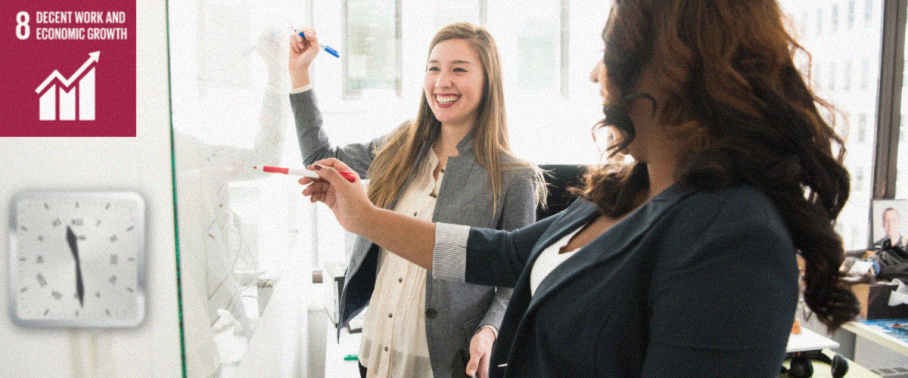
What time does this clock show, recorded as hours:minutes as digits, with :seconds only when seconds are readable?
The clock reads 11:29
